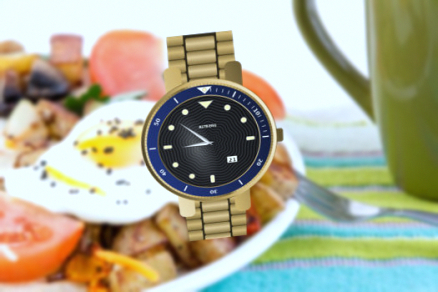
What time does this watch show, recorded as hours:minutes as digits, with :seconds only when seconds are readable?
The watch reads 8:52
